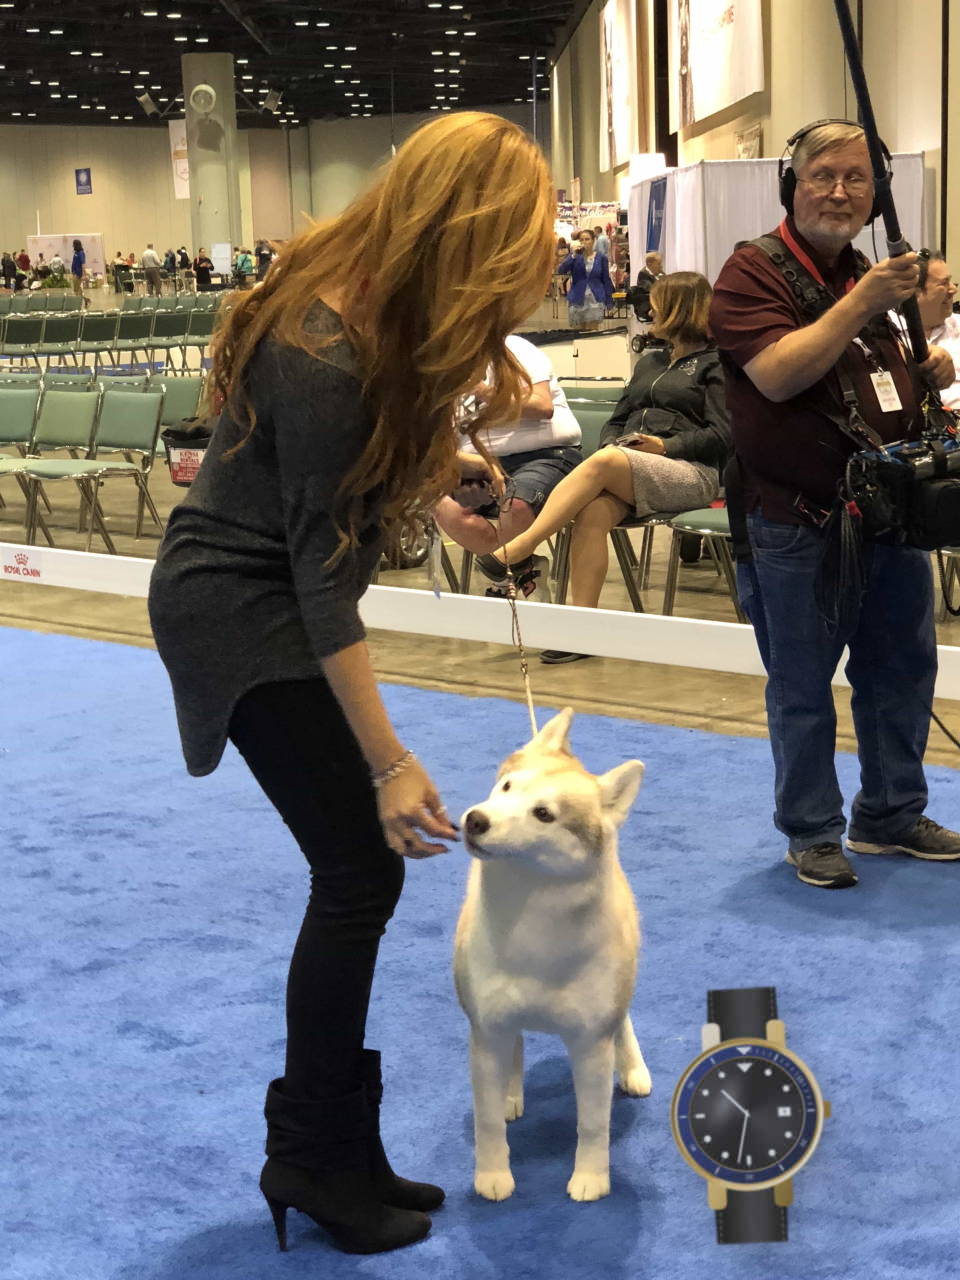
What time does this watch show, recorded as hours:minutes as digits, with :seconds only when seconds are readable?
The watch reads 10:32
